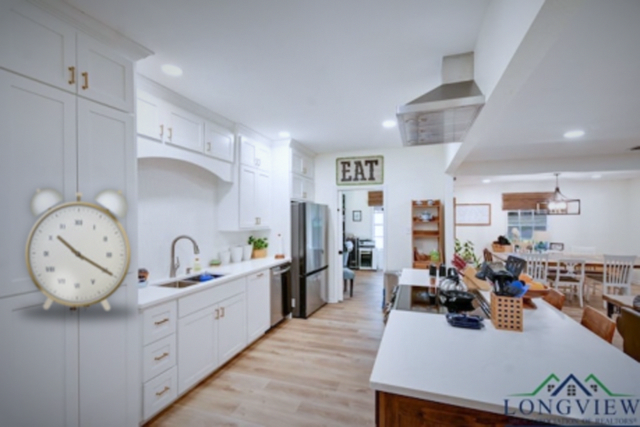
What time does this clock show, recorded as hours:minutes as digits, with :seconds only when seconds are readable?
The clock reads 10:20
